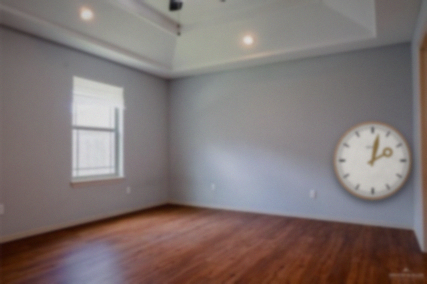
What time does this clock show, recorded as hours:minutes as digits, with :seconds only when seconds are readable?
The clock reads 2:02
